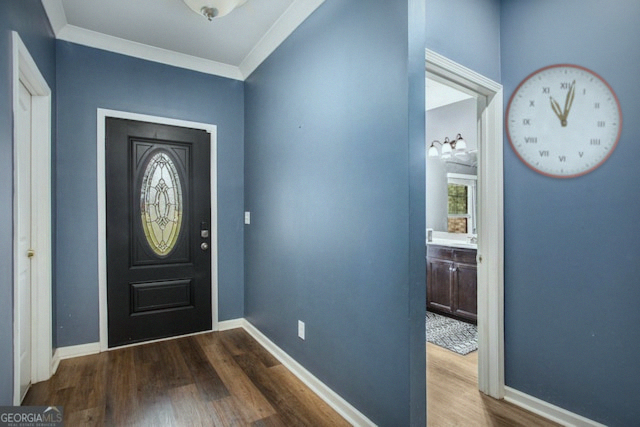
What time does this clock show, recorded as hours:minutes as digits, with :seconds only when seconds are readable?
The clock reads 11:02
